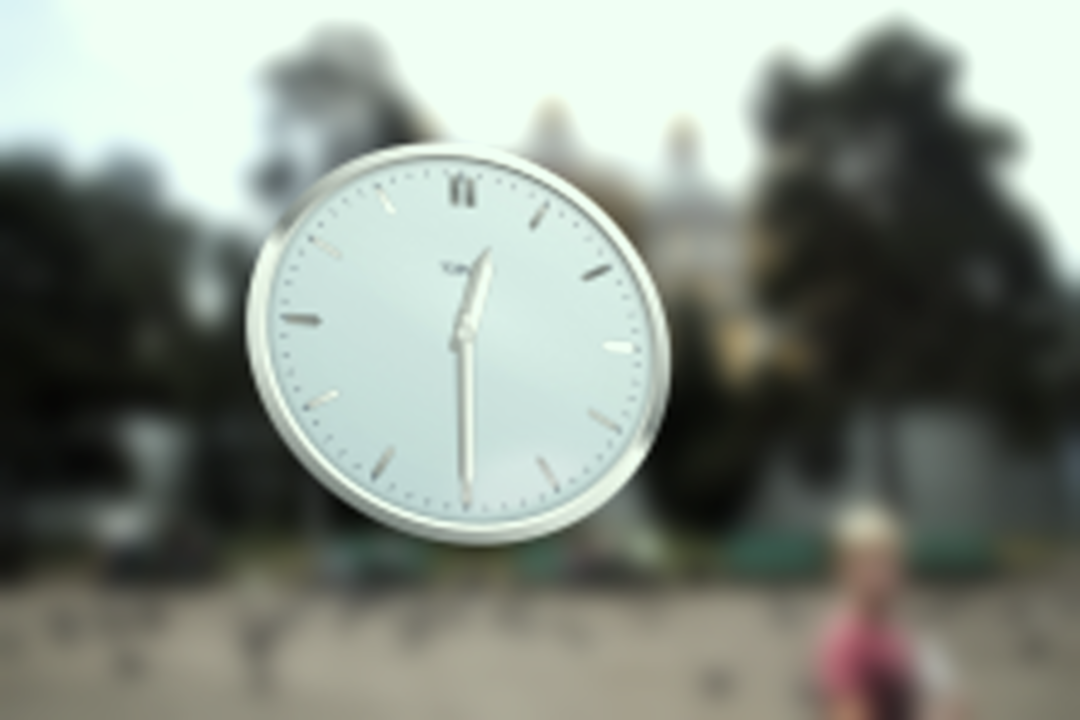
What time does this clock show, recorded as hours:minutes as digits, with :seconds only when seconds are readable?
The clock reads 12:30
